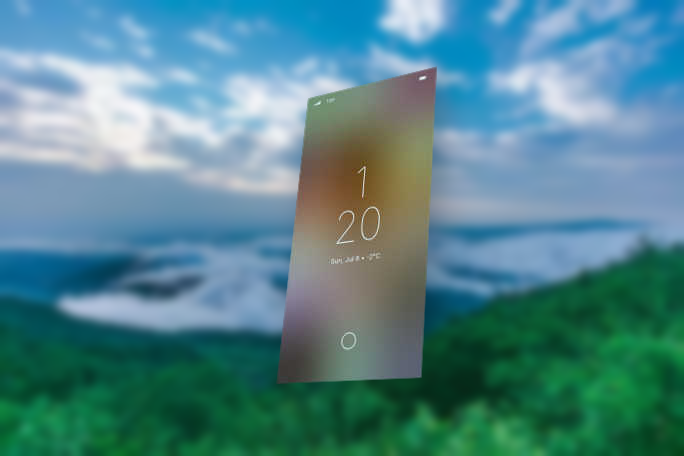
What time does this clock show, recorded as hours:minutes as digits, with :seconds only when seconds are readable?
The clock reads 1:20
